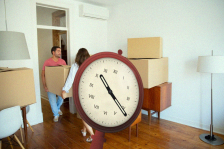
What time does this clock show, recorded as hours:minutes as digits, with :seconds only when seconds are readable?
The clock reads 10:21
